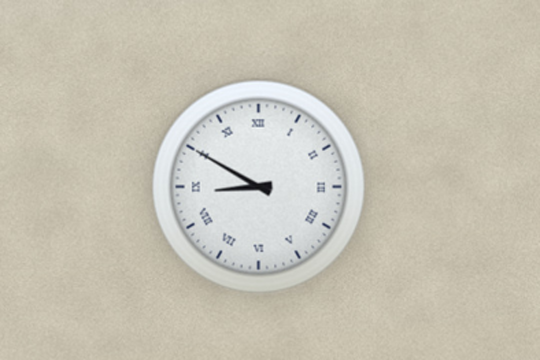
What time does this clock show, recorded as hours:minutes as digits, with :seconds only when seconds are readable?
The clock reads 8:50
